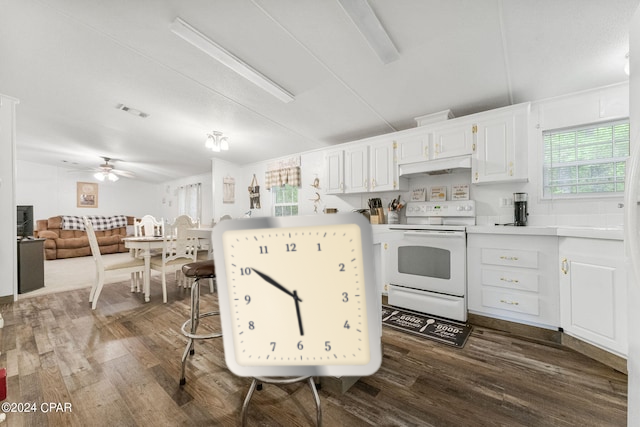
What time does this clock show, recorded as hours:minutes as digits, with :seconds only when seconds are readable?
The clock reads 5:51
